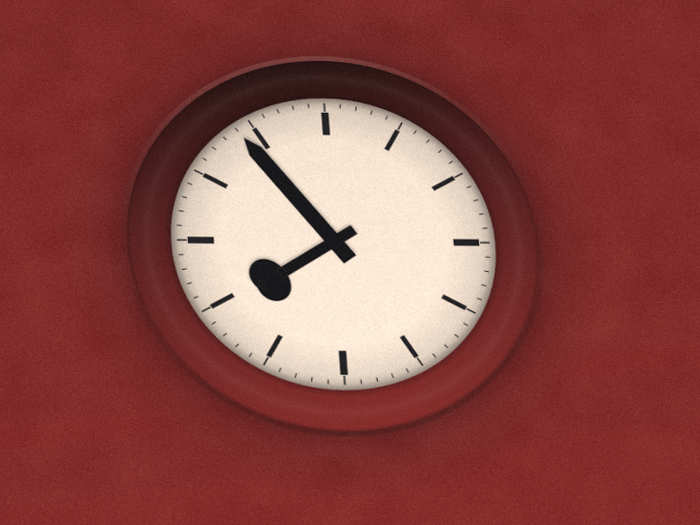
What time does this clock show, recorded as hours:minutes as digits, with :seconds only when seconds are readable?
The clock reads 7:54
